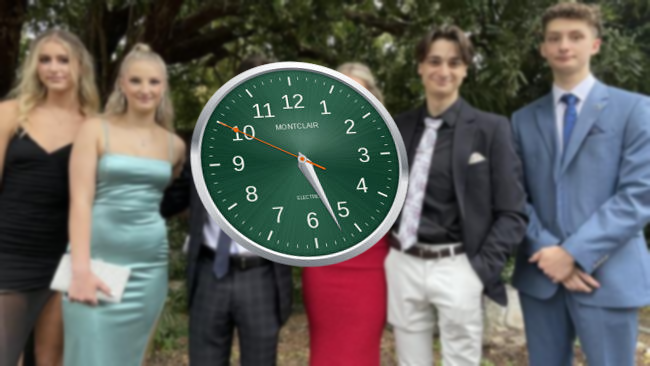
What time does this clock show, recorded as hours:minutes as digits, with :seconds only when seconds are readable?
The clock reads 5:26:50
